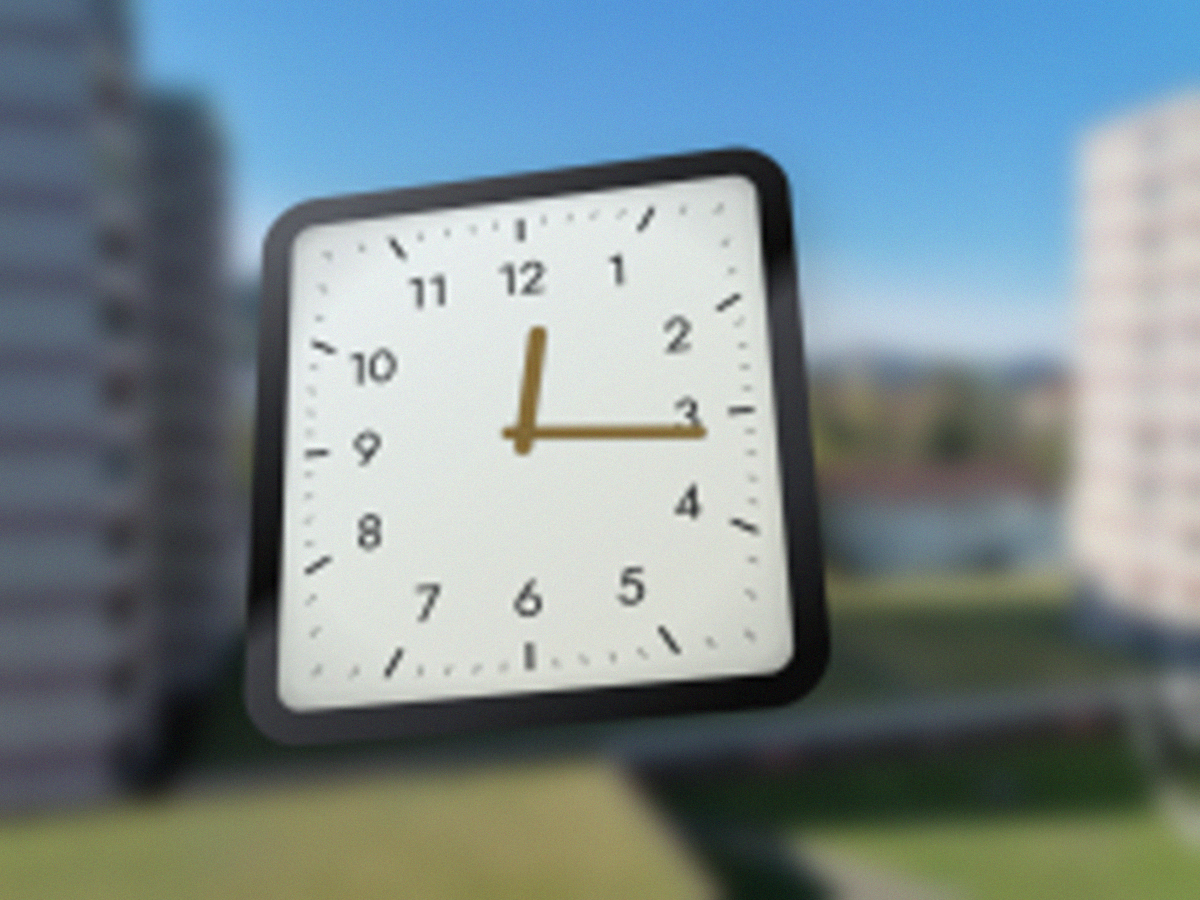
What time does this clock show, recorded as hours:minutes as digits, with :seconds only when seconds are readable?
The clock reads 12:16
